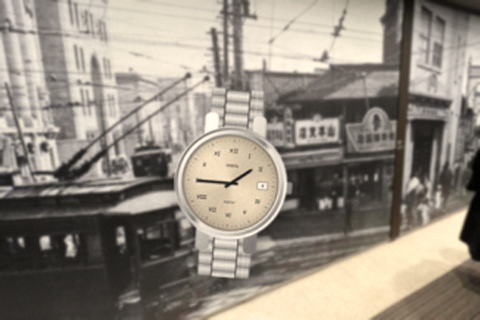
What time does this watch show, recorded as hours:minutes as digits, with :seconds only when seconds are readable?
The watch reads 1:45
